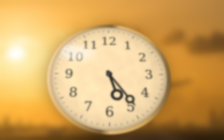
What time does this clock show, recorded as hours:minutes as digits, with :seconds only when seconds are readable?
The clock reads 5:24
